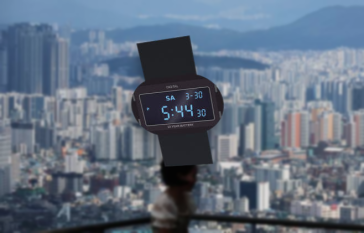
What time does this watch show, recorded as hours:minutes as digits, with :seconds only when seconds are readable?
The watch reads 5:44:30
